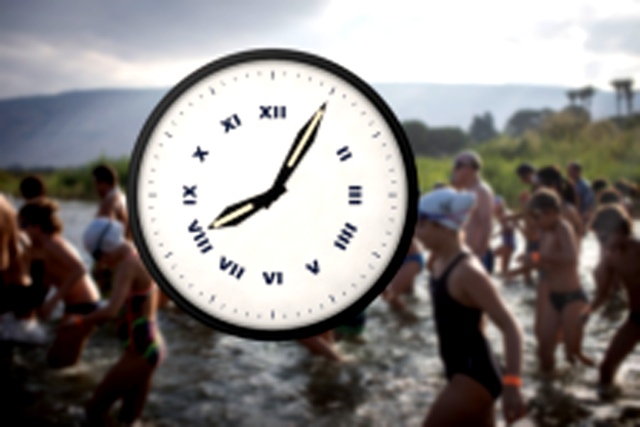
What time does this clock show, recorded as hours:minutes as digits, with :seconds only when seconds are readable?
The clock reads 8:05
